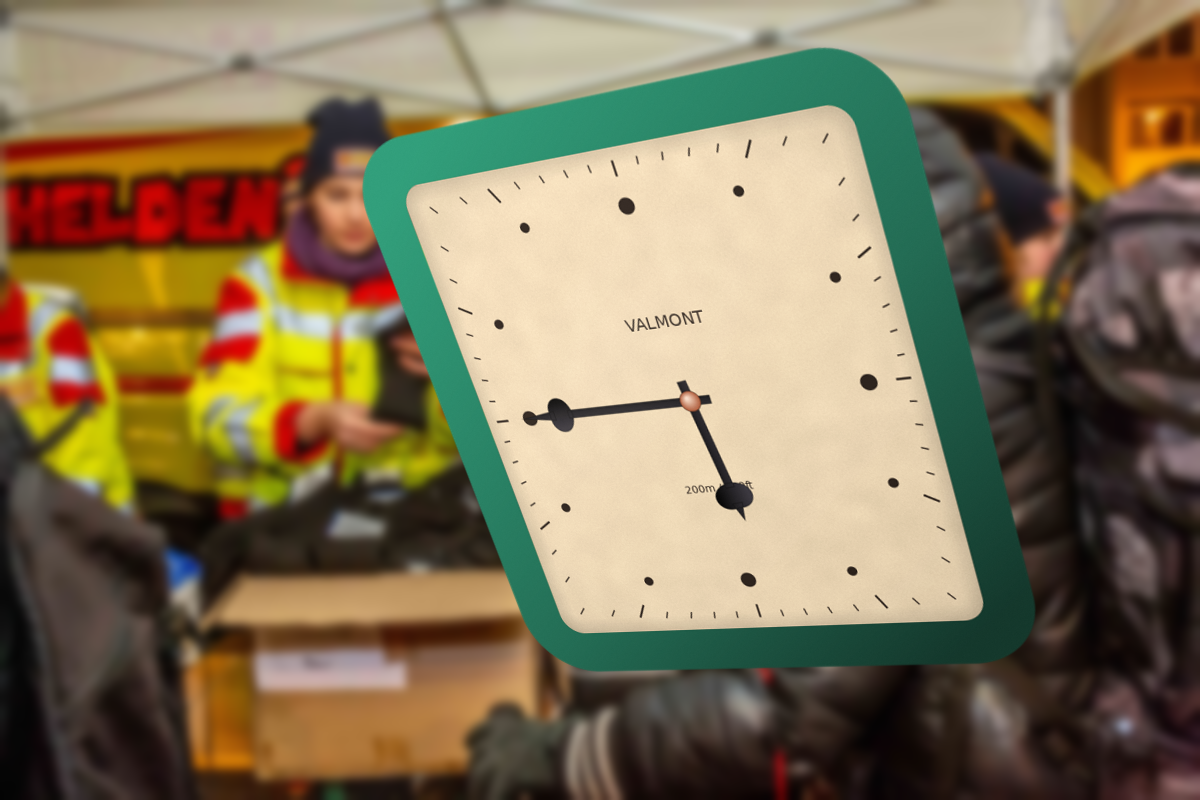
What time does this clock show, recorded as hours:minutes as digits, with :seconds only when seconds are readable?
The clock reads 5:45
